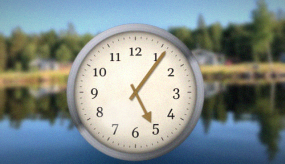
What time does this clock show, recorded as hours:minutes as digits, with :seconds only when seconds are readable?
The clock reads 5:06
